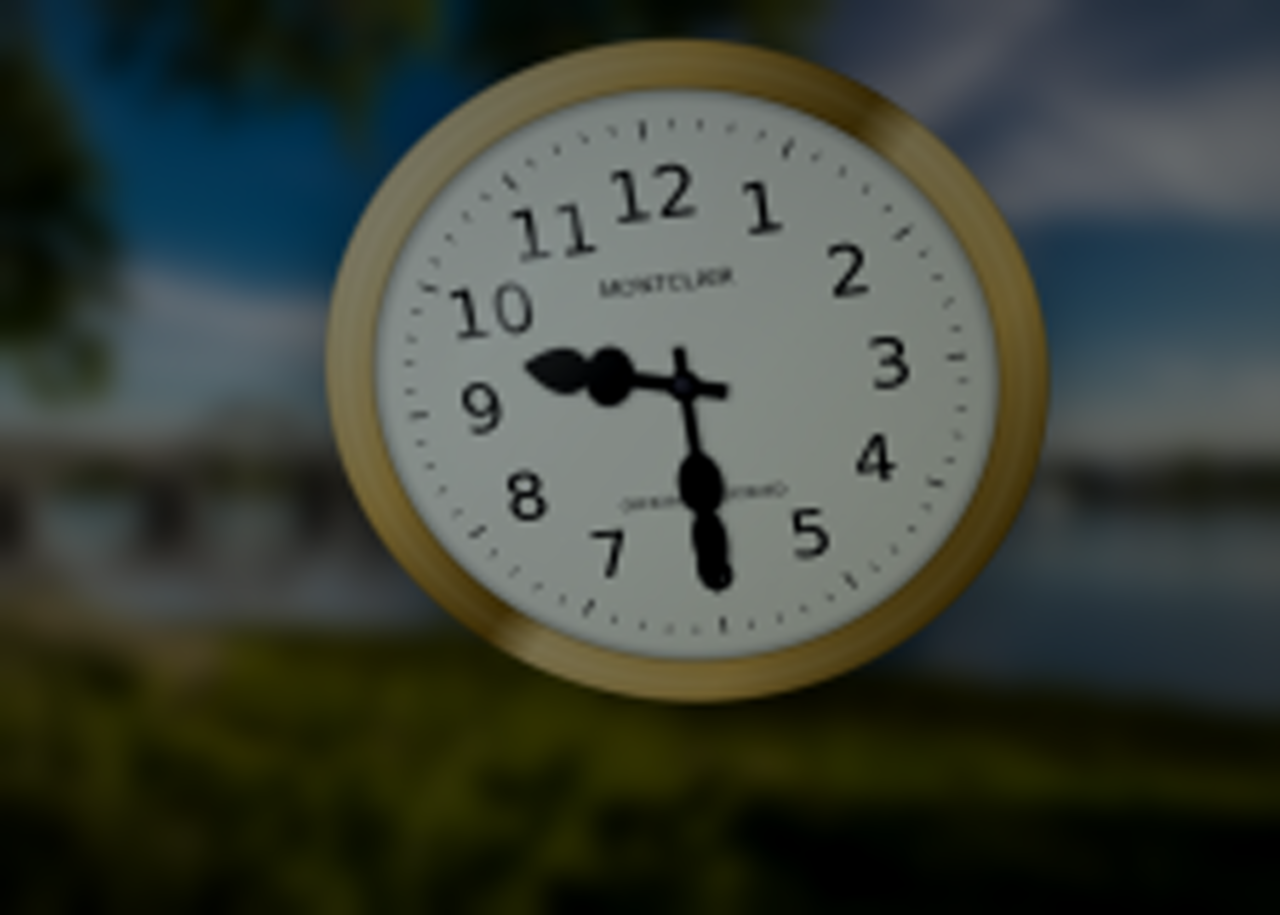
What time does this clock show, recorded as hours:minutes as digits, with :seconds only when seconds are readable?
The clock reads 9:30
